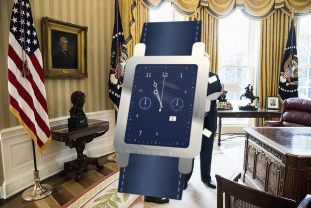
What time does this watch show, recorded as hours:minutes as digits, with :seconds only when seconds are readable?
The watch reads 10:56
